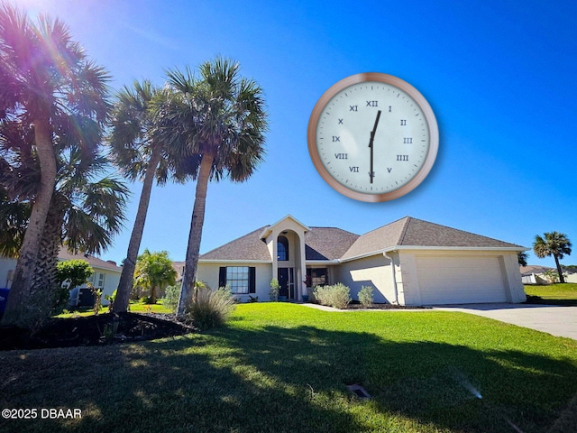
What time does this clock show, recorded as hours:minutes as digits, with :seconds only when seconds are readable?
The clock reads 12:30
